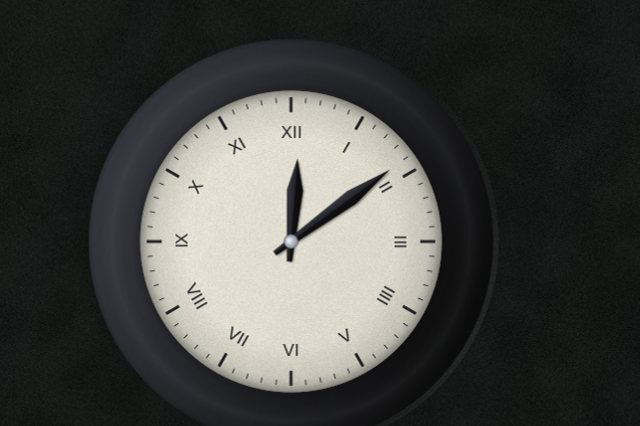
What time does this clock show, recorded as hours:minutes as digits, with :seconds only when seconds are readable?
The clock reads 12:09
